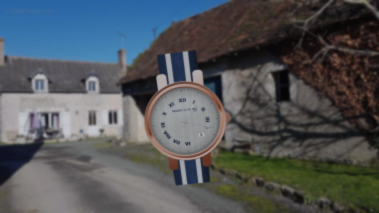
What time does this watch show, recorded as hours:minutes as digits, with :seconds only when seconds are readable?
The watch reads 1:18
